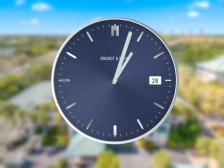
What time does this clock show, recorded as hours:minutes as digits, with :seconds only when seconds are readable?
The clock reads 1:03
